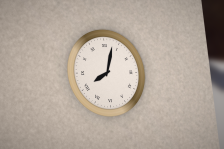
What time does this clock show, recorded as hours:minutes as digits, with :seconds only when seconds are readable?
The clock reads 8:03
